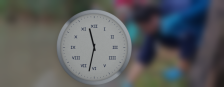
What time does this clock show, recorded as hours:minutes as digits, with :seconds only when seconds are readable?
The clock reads 11:32
